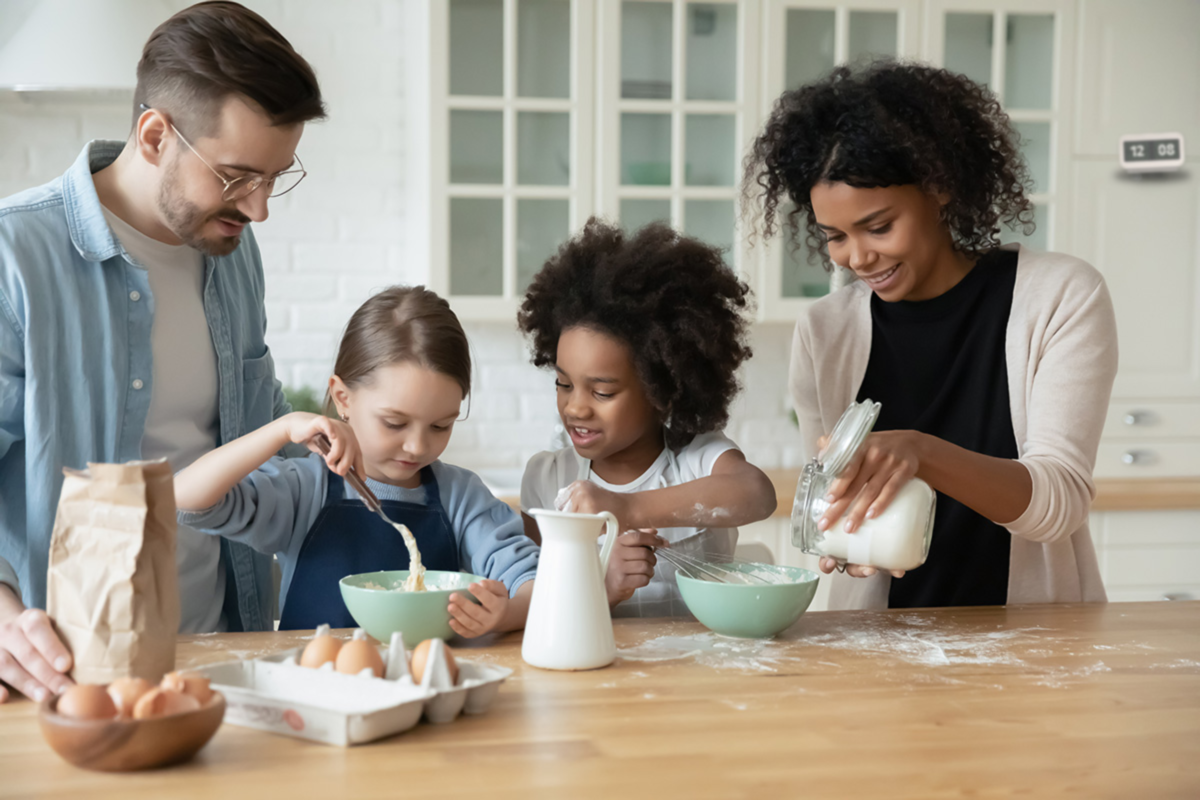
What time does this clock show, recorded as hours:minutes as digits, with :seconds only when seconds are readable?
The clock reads 12:08
